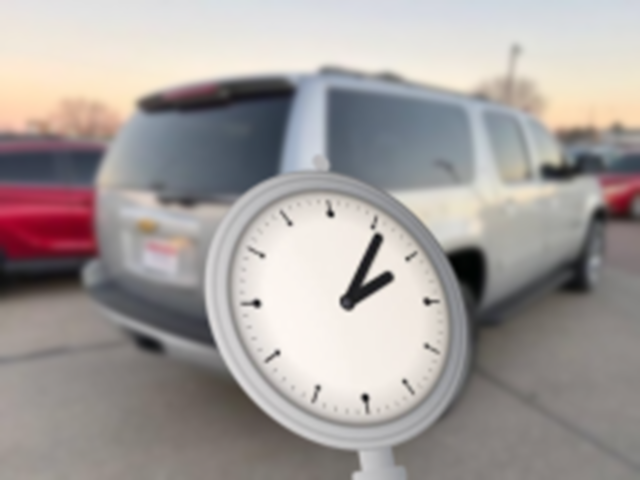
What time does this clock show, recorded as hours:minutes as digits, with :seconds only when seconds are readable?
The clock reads 2:06
